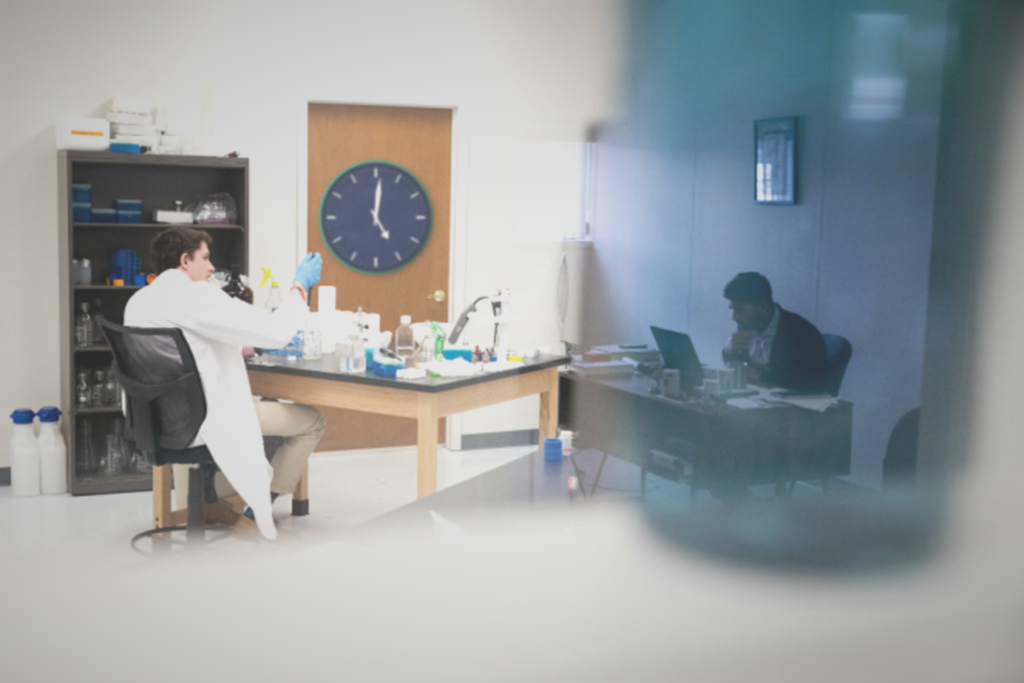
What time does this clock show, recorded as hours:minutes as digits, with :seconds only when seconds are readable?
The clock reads 5:01
